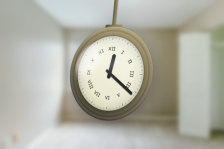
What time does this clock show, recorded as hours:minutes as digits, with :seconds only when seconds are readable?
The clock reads 12:21
